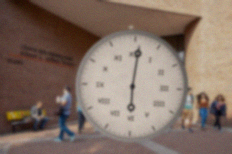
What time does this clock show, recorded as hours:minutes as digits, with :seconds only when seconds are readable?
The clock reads 6:01
